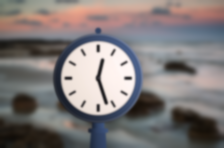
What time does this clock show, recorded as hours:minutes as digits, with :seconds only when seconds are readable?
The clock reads 12:27
